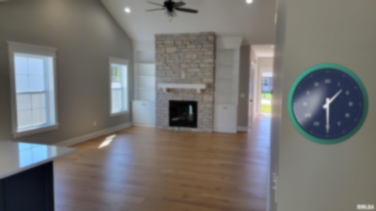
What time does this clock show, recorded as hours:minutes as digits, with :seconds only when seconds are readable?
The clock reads 1:30
